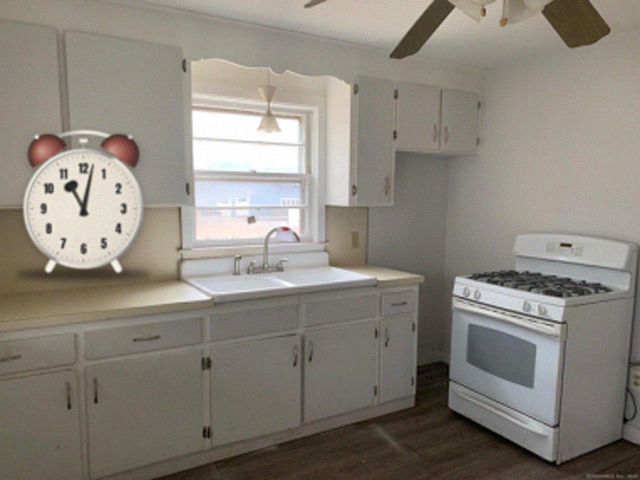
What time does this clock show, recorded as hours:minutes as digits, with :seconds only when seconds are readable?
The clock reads 11:02
